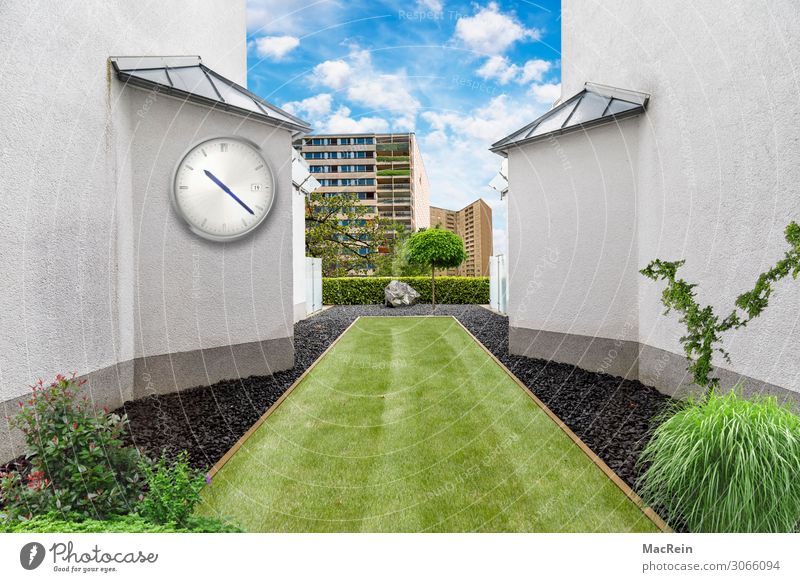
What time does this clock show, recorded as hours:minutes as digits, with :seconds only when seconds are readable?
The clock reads 10:22
